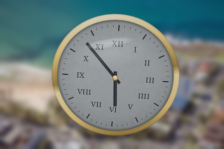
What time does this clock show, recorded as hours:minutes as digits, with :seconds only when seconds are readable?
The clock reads 5:53
